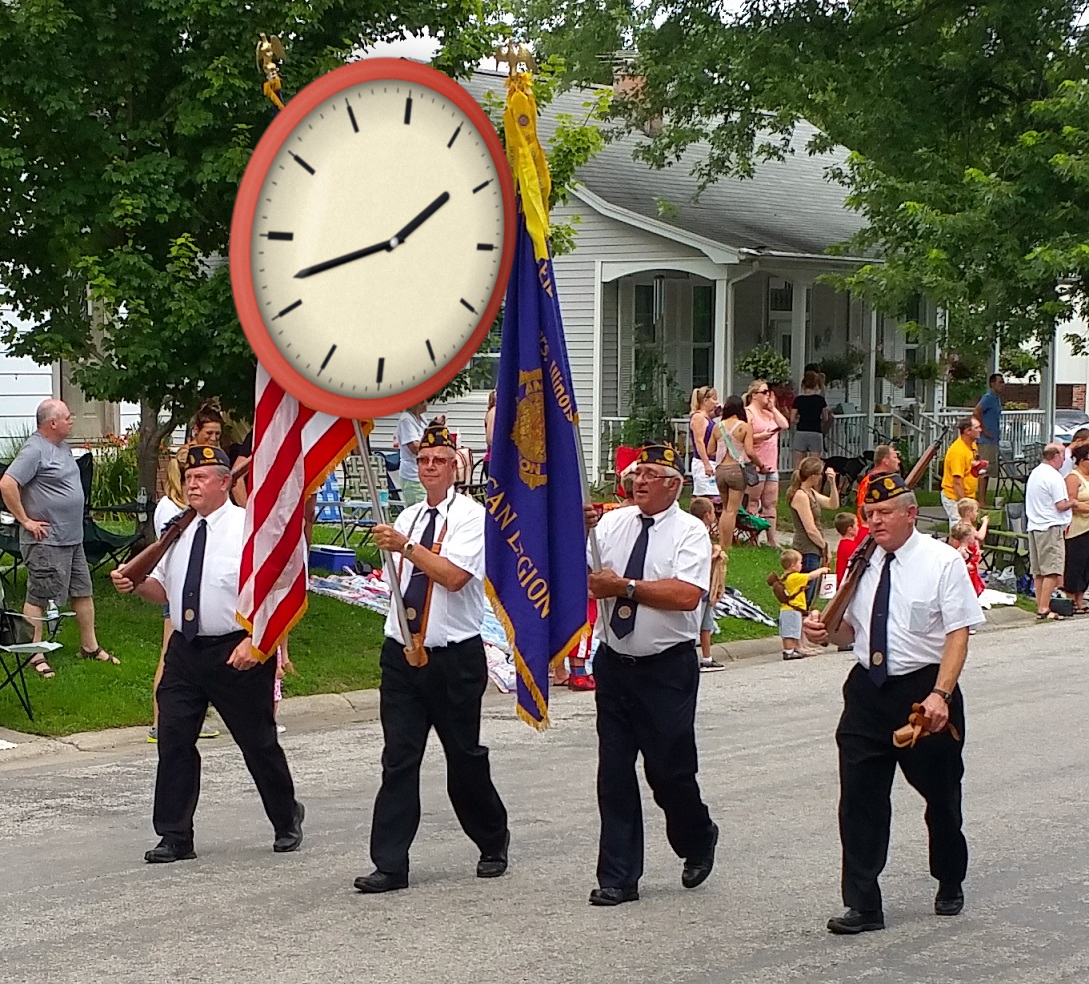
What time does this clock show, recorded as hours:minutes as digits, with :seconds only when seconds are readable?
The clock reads 1:42
